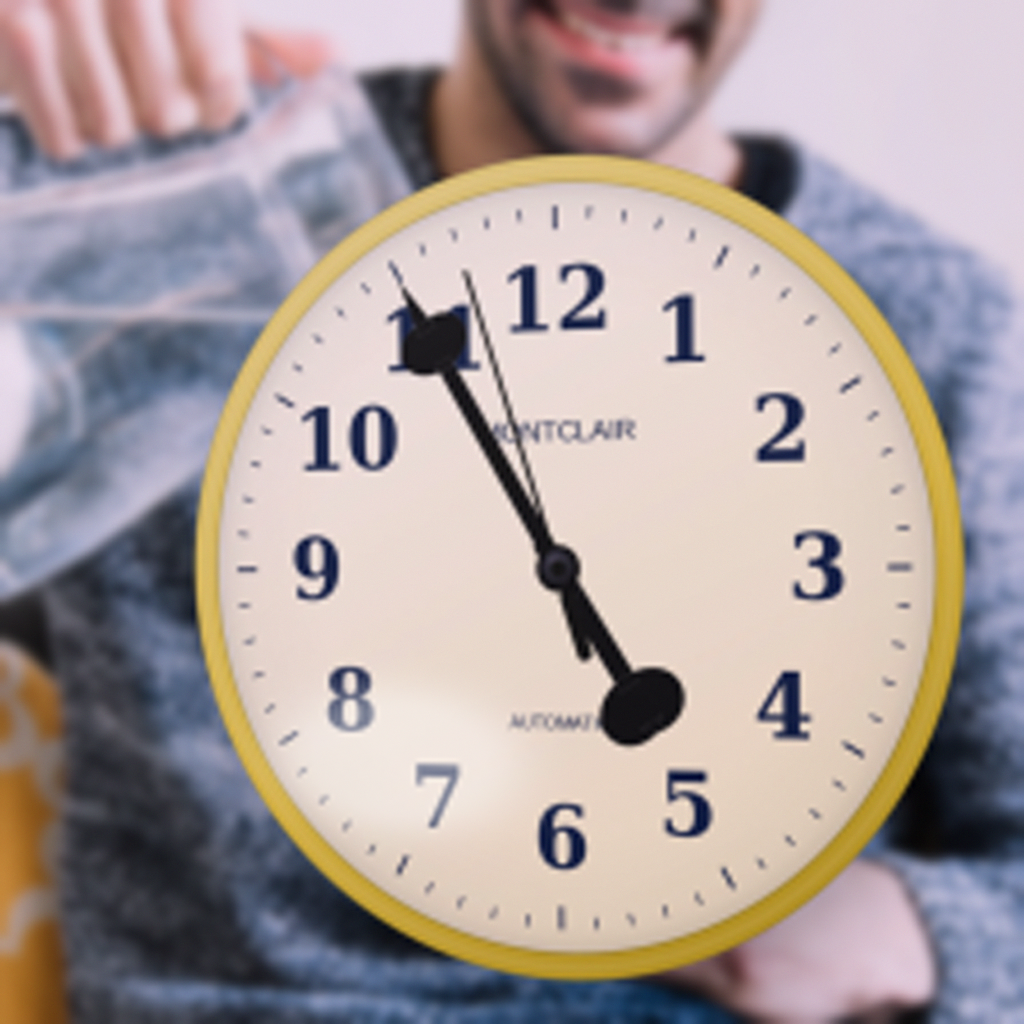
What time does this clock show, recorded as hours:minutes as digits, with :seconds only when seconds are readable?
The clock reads 4:54:57
